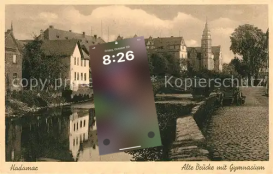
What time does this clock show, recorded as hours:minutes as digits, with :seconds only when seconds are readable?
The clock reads 8:26
